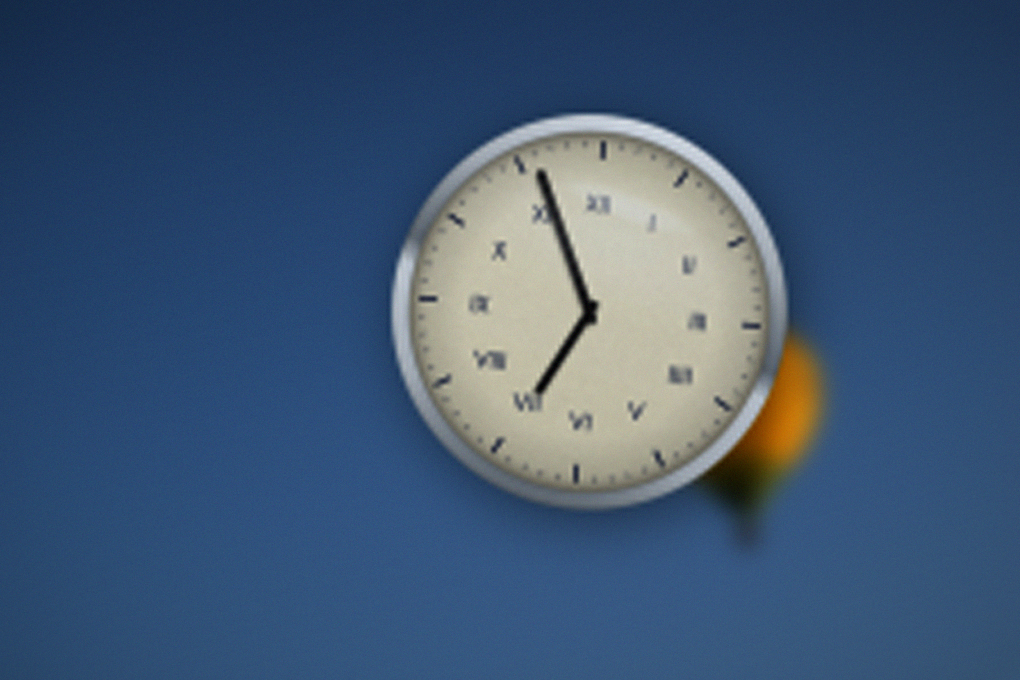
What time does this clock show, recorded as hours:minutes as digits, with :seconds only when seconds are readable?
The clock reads 6:56
